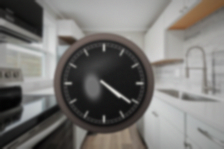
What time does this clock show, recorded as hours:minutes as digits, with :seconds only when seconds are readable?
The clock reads 4:21
